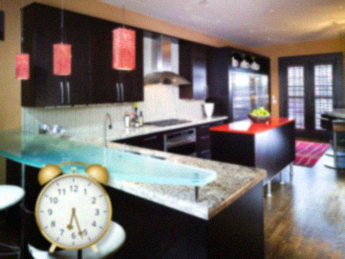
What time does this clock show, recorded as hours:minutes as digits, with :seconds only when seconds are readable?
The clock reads 6:27
